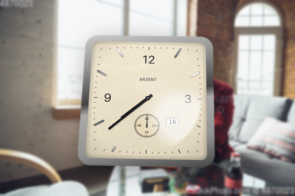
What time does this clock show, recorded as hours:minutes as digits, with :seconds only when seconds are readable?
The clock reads 7:38
